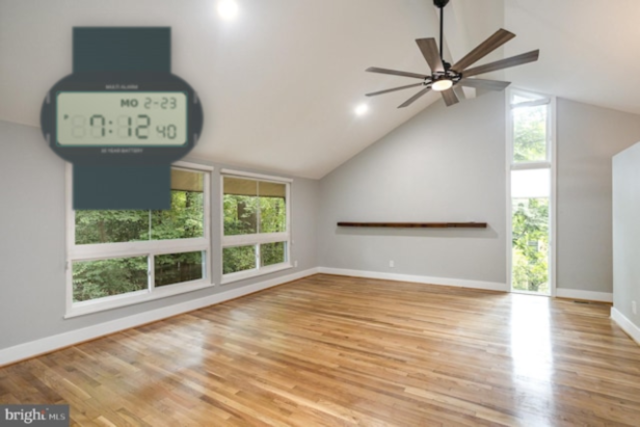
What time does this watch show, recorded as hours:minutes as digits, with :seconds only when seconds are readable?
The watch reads 7:12:40
